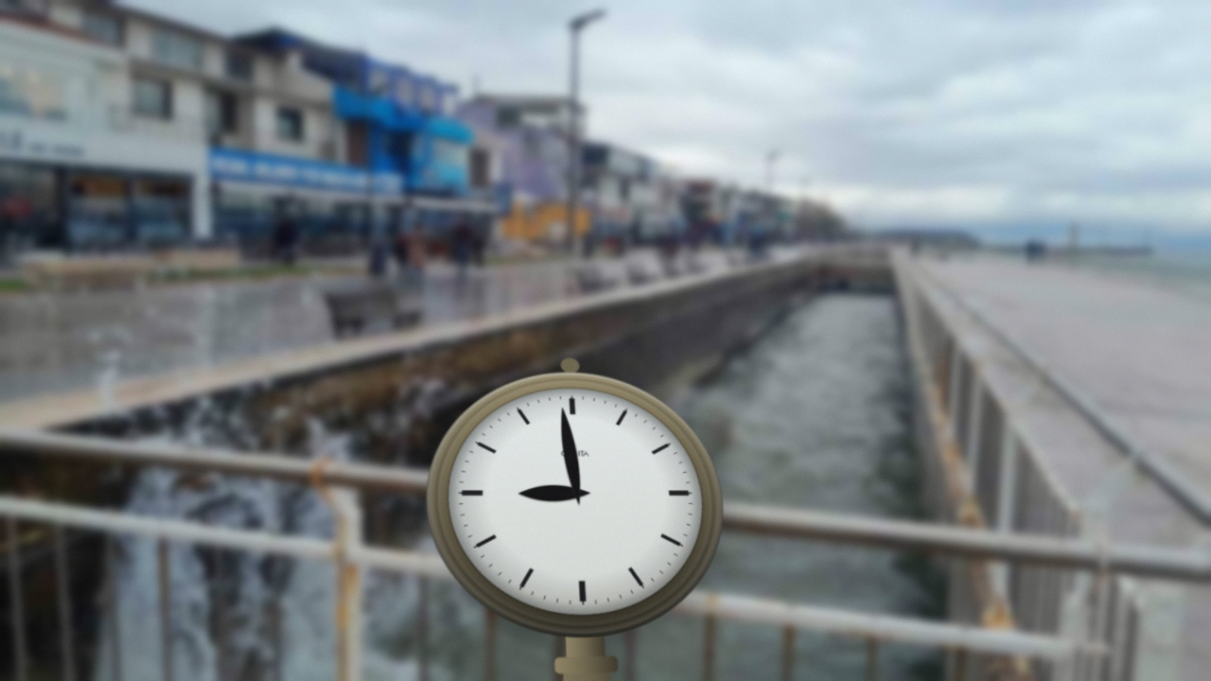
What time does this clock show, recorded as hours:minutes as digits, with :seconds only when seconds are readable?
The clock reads 8:59
